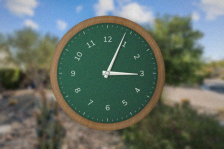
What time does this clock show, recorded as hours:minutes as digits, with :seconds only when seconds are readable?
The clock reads 3:04
